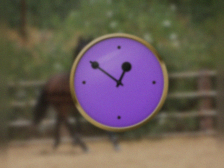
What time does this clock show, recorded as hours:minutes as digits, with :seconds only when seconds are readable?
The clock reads 12:51
